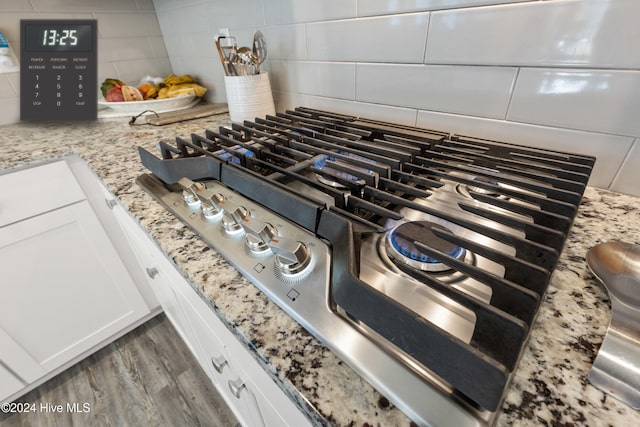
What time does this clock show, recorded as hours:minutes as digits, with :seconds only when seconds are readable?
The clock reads 13:25
